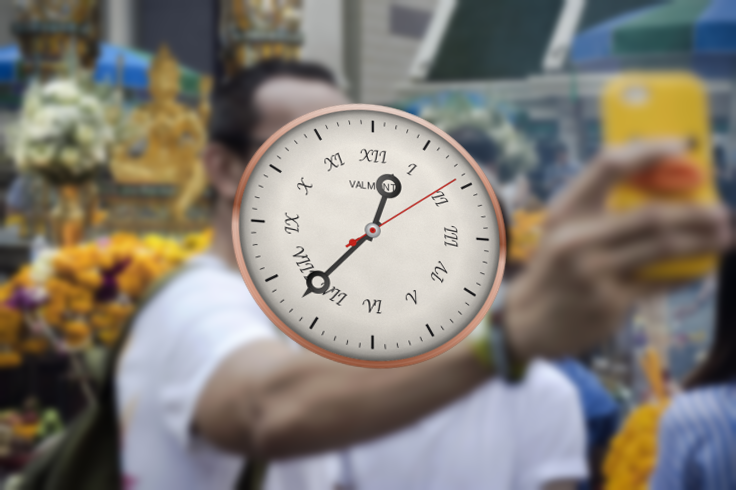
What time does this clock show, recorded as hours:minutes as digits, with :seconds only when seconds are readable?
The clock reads 12:37:09
